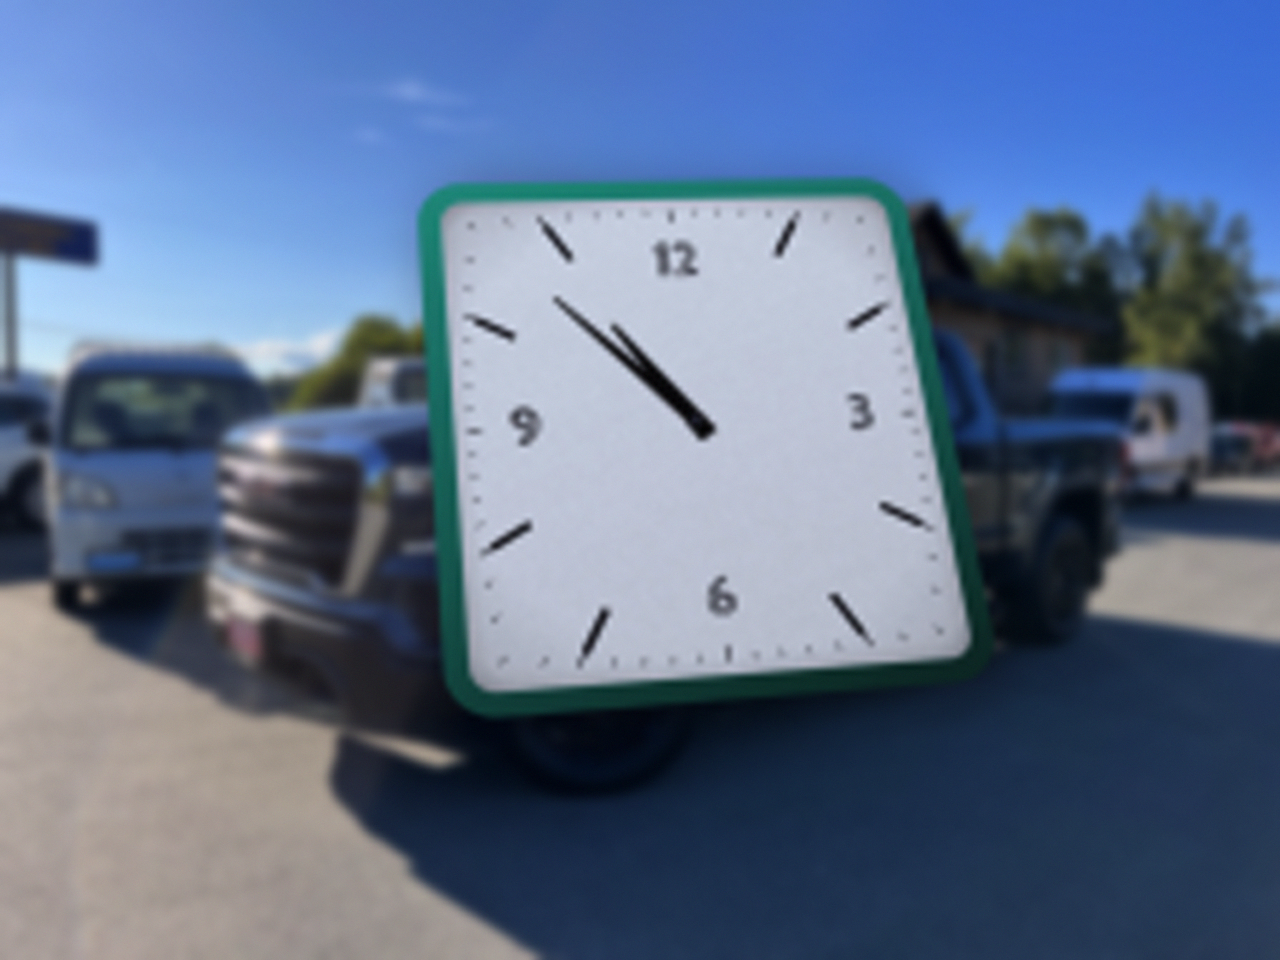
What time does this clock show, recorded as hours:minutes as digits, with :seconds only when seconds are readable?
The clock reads 10:53
